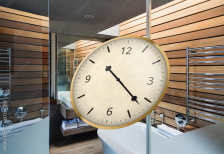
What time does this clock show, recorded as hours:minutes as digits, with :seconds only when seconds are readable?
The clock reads 10:22
